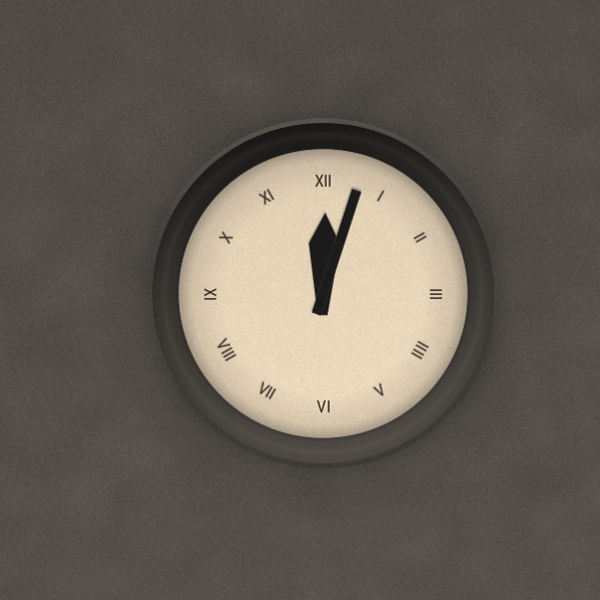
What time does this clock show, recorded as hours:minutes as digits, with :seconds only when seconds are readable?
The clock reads 12:03
